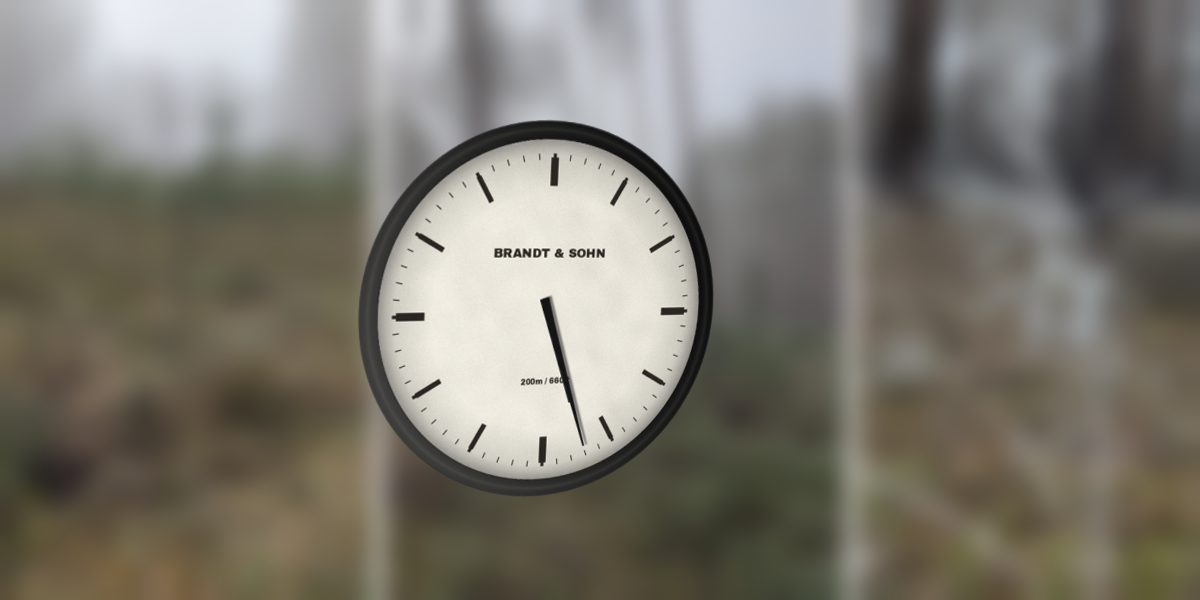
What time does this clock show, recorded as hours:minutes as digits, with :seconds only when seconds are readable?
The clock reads 5:27
